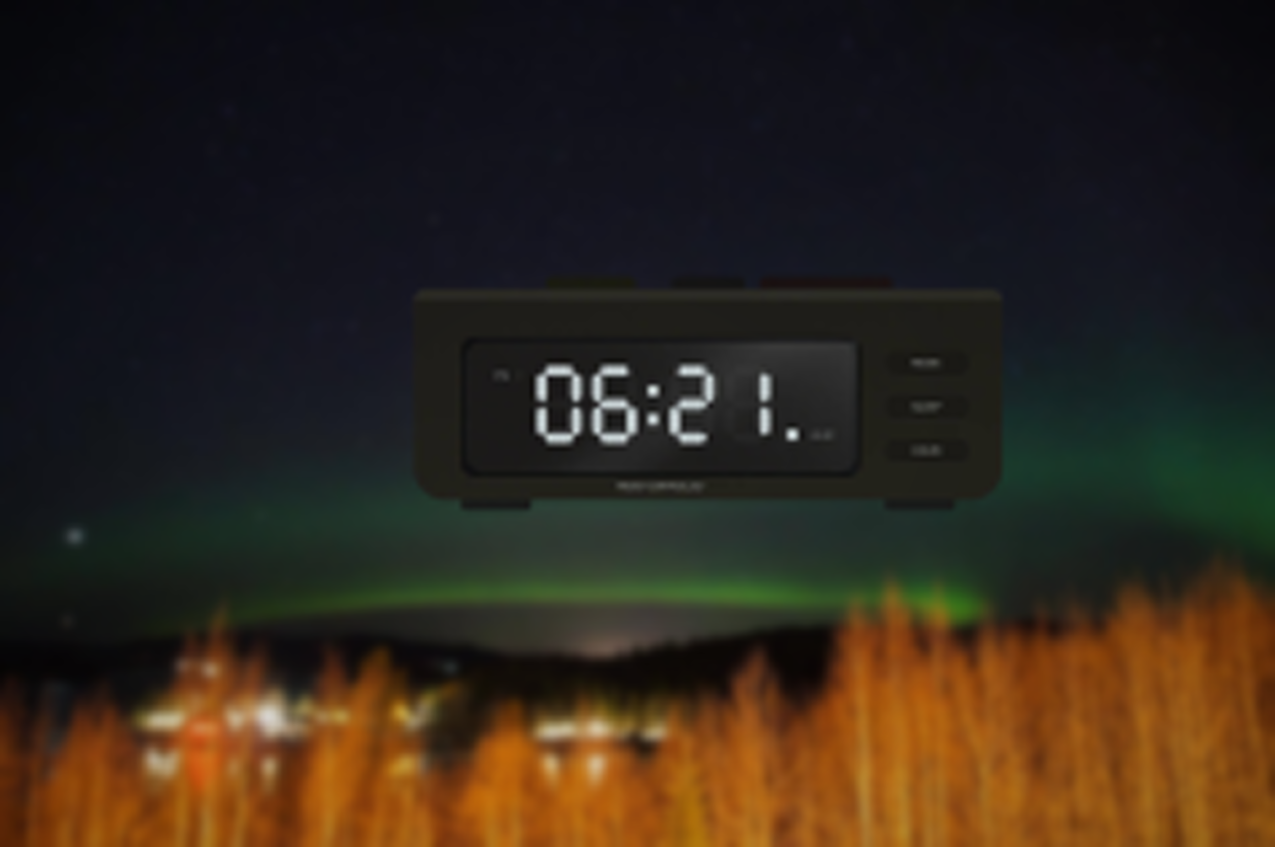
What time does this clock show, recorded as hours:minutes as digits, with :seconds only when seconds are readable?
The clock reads 6:21
